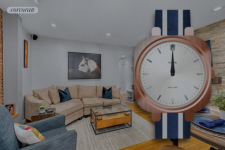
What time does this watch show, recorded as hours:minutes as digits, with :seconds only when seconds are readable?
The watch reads 12:00
